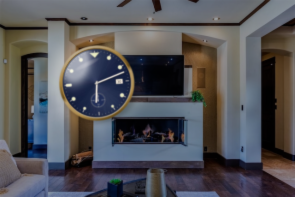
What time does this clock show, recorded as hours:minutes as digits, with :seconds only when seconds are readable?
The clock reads 6:12
